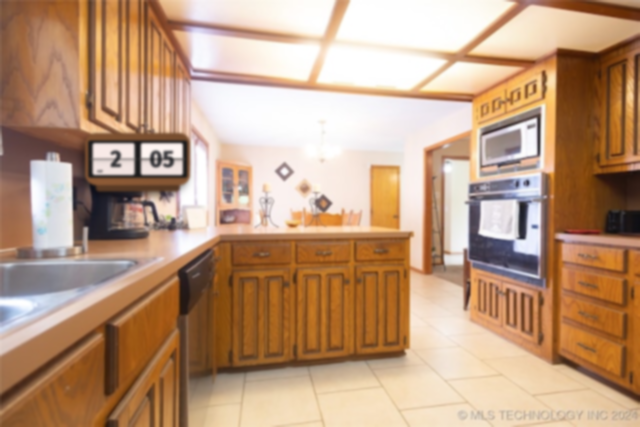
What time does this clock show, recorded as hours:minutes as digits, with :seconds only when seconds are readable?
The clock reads 2:05
